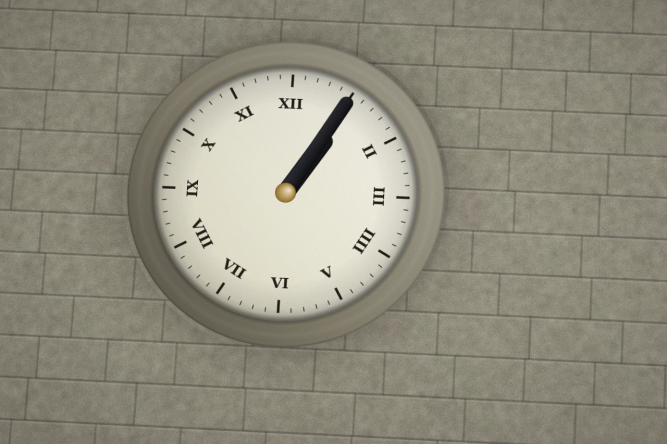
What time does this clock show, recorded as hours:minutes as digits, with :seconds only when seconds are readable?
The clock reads 1:05
